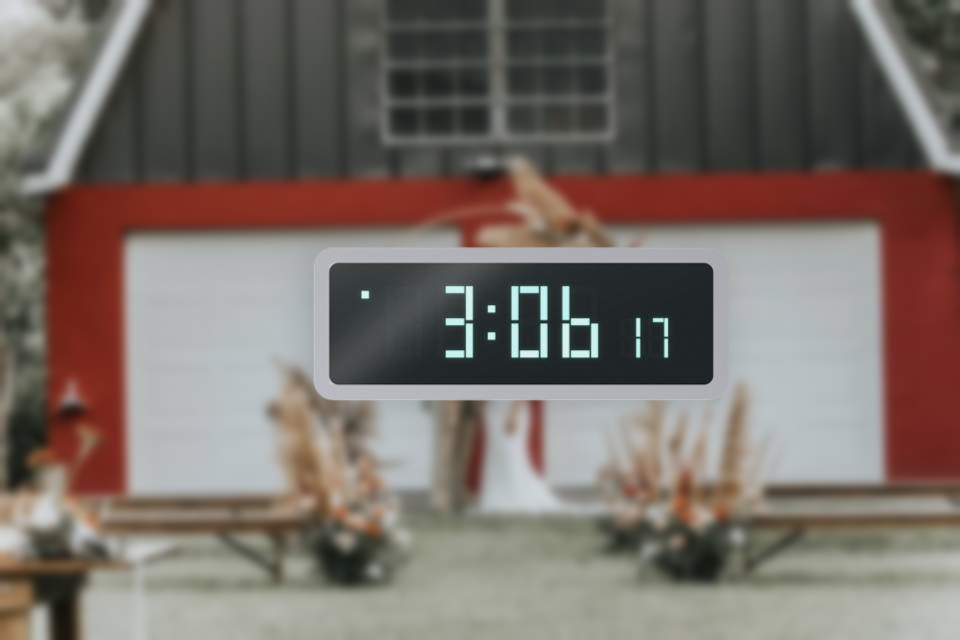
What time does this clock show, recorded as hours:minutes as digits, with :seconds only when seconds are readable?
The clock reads 3:06:17
